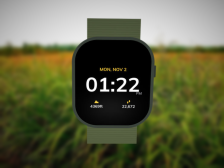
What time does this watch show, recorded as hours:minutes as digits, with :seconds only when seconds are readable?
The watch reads 1:22
